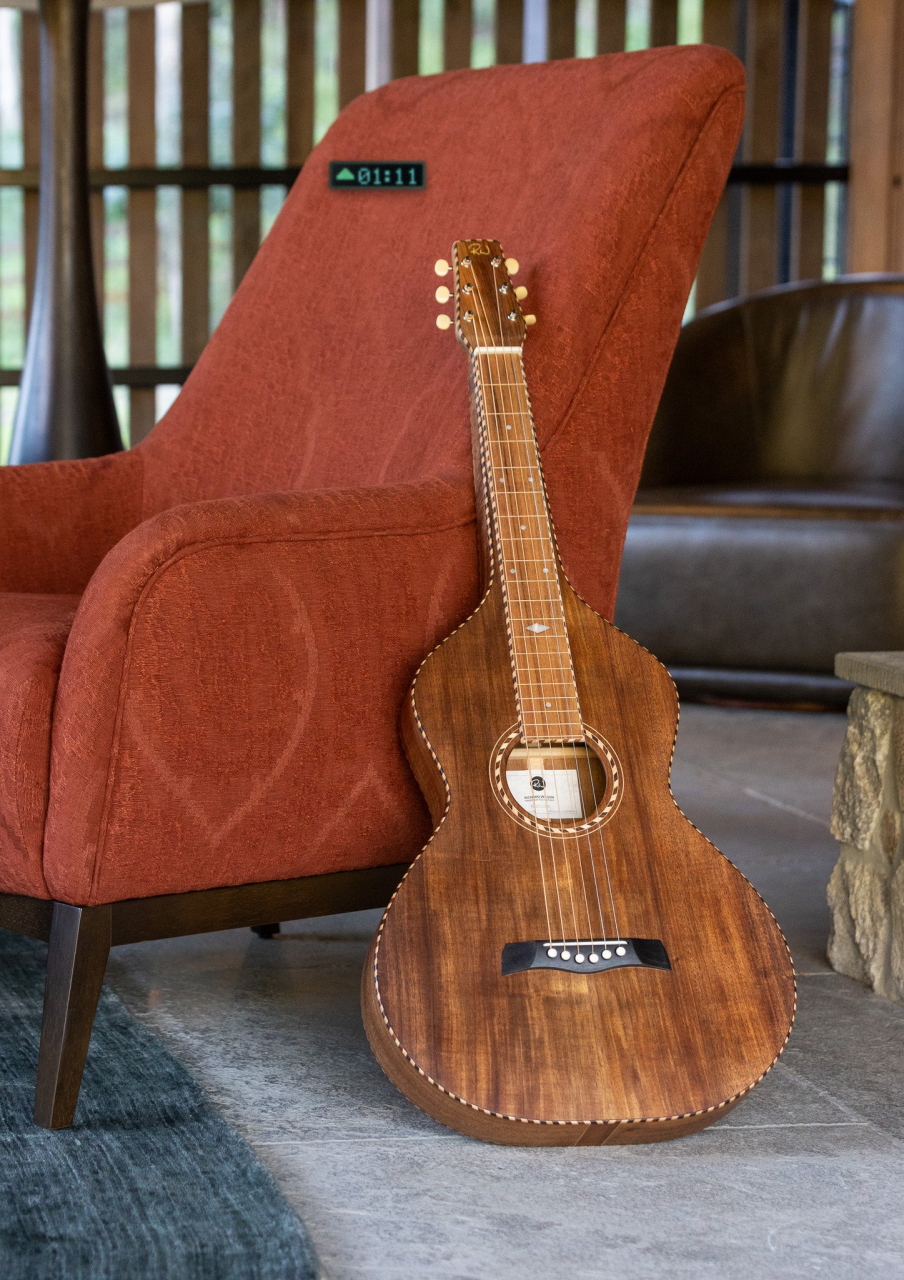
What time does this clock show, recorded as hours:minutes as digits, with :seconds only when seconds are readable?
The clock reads 1:11
